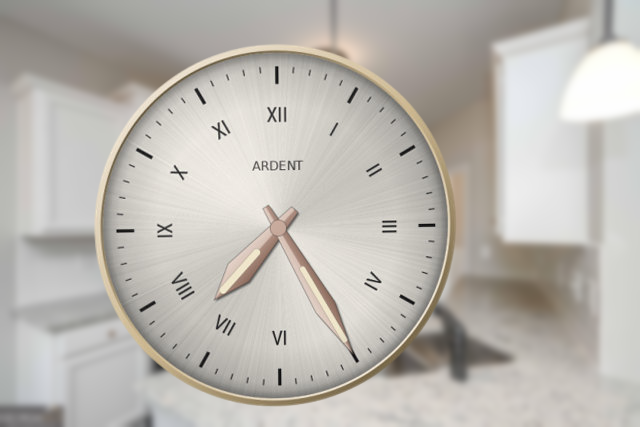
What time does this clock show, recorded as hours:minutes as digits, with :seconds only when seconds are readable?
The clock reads 7:25
